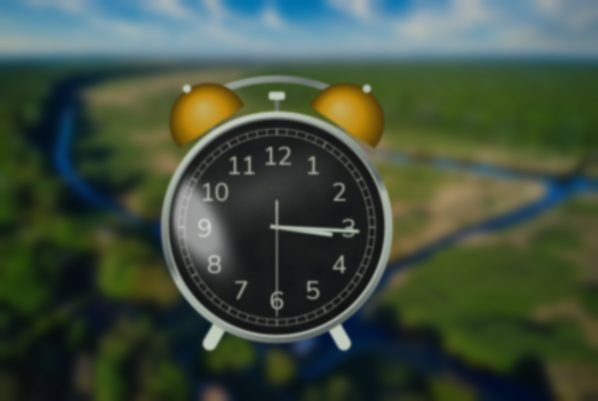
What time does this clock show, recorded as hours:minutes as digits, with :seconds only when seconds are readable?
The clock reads 3:15:30
